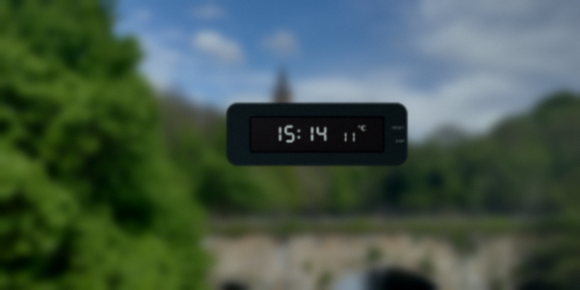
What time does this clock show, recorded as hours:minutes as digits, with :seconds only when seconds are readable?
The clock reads 15:14
